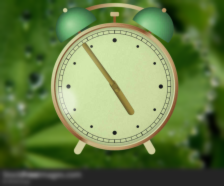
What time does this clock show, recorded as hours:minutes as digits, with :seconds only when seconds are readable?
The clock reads 4:54
